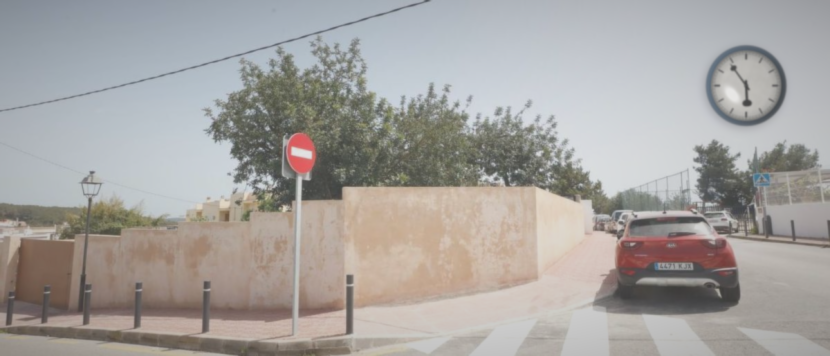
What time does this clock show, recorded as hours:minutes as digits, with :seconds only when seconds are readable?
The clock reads 5:54
